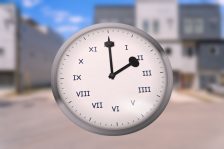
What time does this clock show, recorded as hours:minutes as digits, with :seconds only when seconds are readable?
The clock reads 2:00
